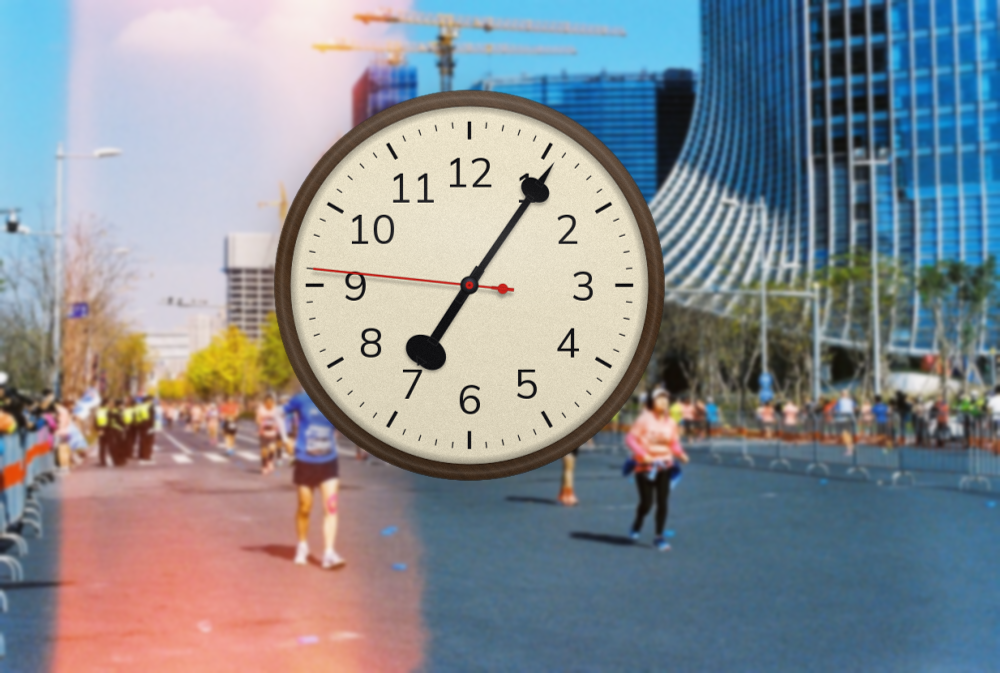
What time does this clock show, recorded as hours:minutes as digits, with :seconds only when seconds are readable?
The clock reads 7:05:46
